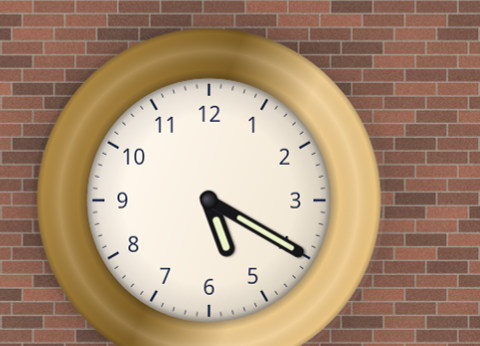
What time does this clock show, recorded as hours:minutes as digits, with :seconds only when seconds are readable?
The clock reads 5:20
